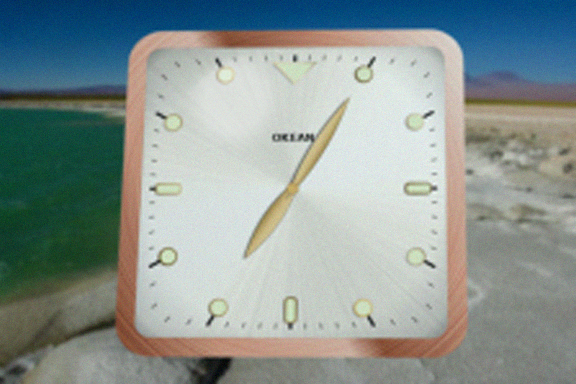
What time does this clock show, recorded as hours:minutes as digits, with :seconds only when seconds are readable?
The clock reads 7:05
